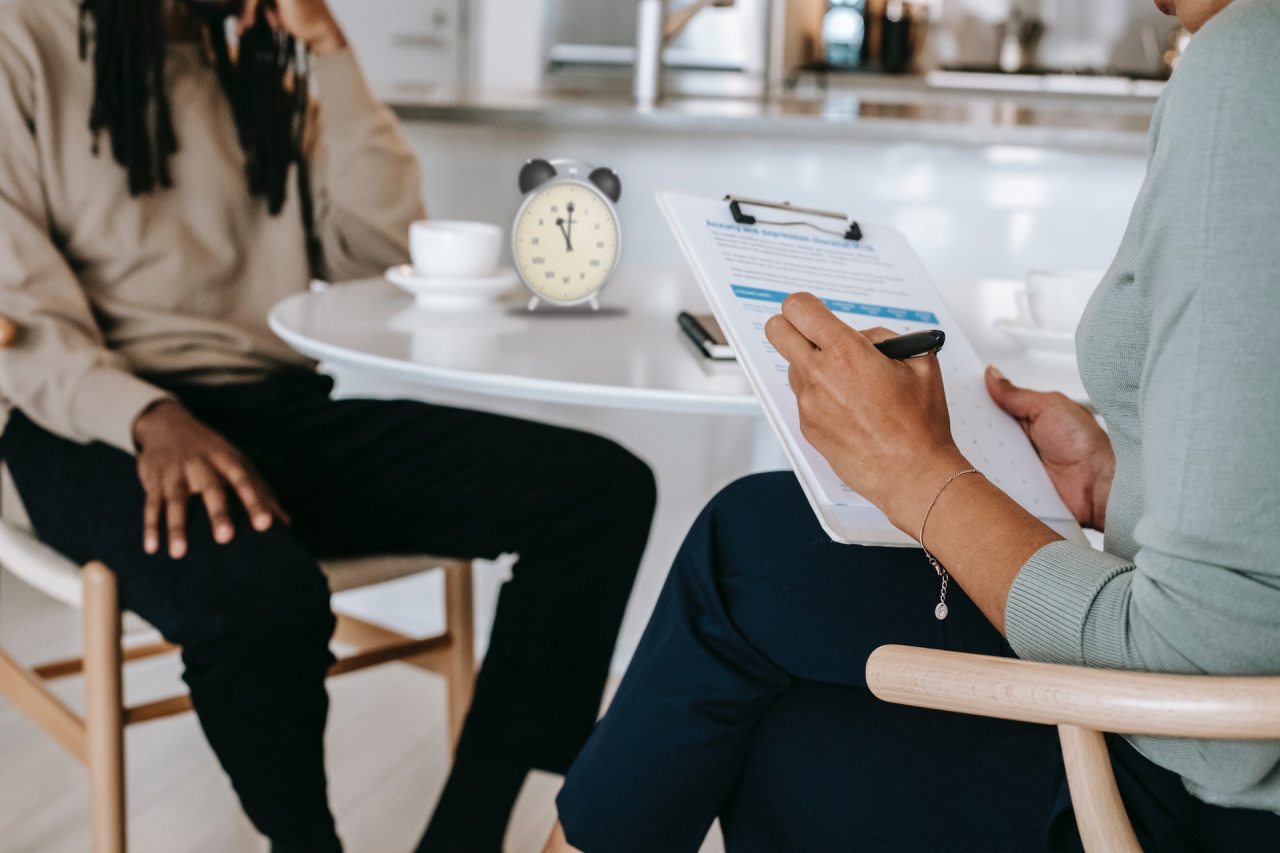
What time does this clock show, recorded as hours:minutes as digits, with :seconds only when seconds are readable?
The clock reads 11:00
